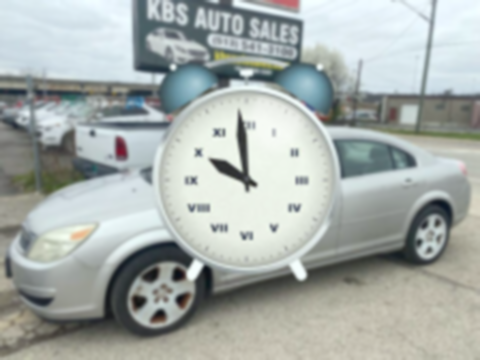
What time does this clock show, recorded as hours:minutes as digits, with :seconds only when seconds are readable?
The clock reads 9:59
